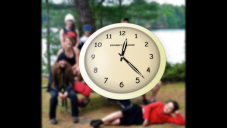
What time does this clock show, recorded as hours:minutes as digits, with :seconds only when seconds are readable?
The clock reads 12:23
